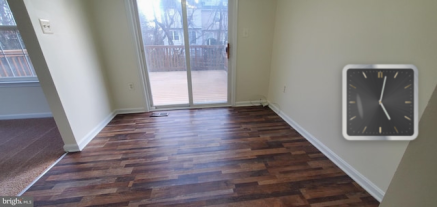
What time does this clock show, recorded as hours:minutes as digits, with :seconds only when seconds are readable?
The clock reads 5:02
